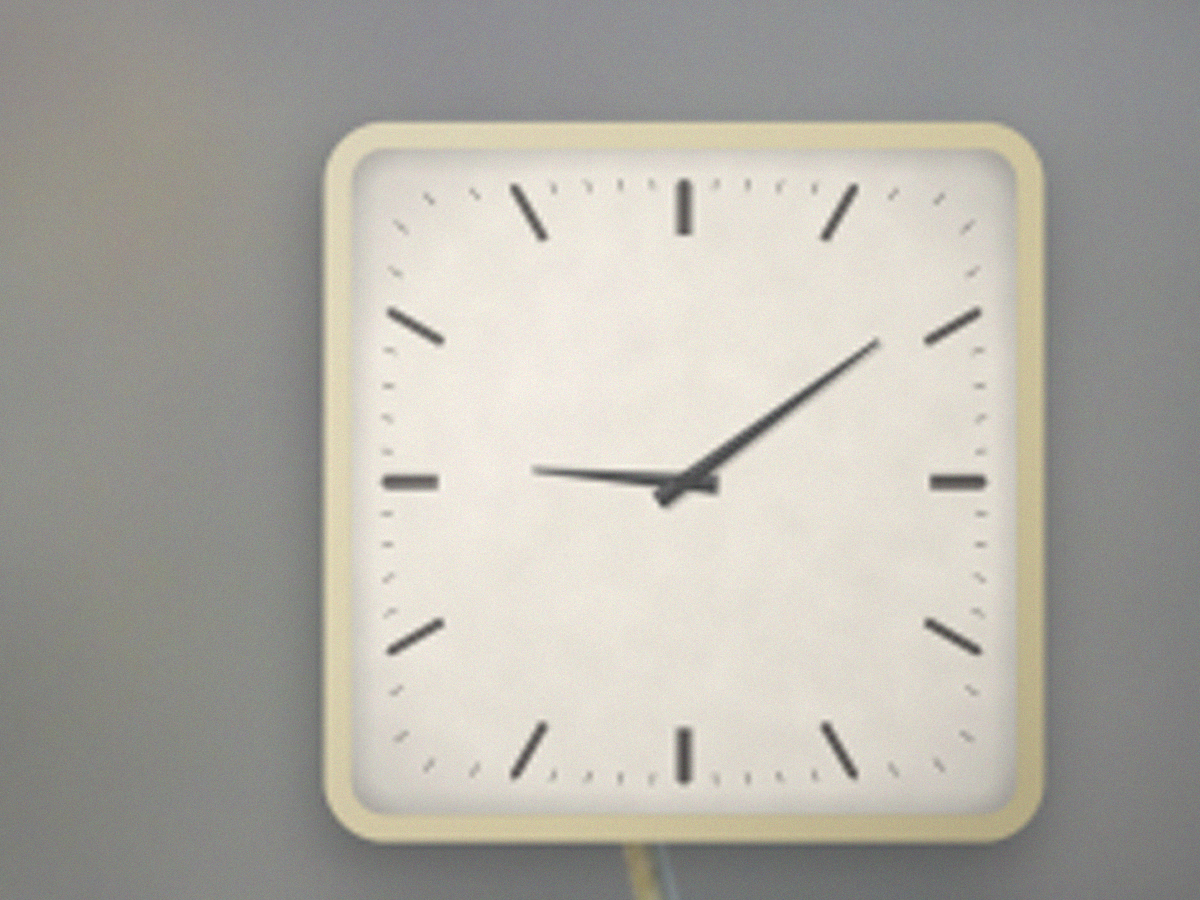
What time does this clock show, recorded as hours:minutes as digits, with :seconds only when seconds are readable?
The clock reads 9:09
